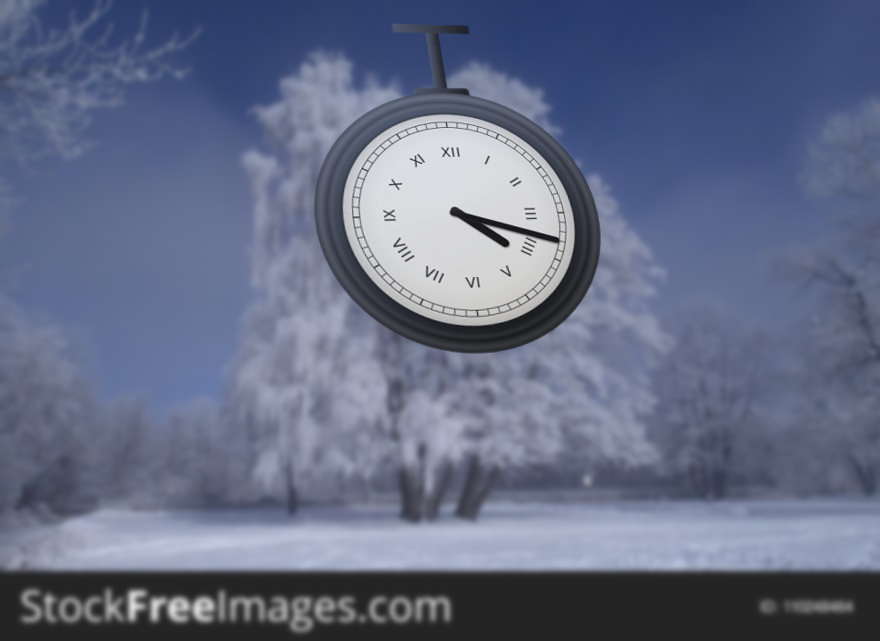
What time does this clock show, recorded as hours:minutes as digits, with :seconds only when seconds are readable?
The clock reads 4:18
